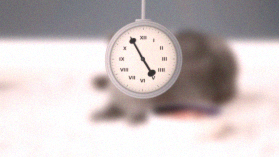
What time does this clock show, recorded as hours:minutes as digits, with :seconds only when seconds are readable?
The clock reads 4:55
